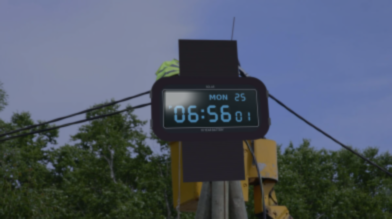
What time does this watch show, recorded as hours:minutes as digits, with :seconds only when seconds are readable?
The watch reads 6:56:01
